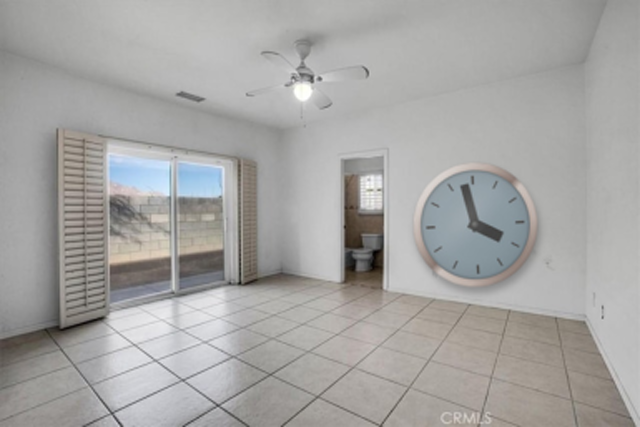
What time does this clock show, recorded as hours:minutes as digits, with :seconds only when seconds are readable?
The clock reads 3:58
